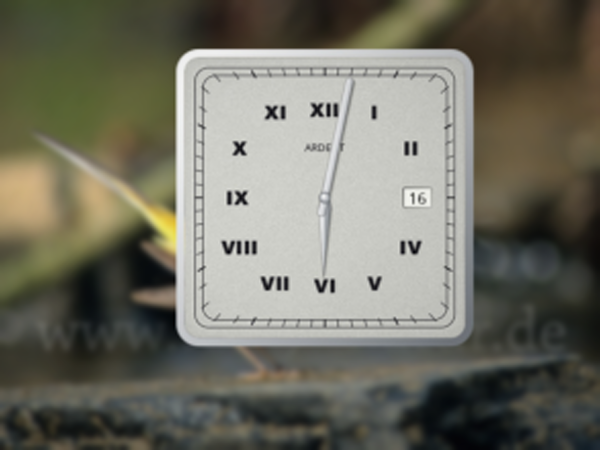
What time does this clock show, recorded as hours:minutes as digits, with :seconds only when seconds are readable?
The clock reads 6:02
